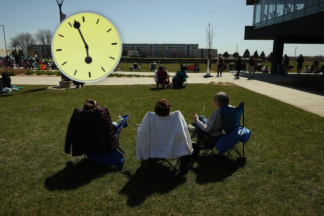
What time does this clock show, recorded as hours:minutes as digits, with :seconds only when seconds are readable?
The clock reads 5:57
